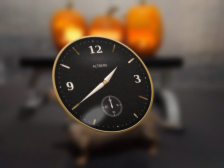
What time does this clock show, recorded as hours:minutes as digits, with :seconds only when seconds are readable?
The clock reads 1:40
